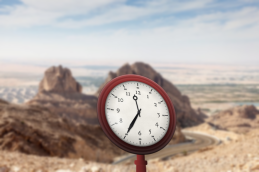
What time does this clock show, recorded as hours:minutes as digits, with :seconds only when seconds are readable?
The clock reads 11:35
